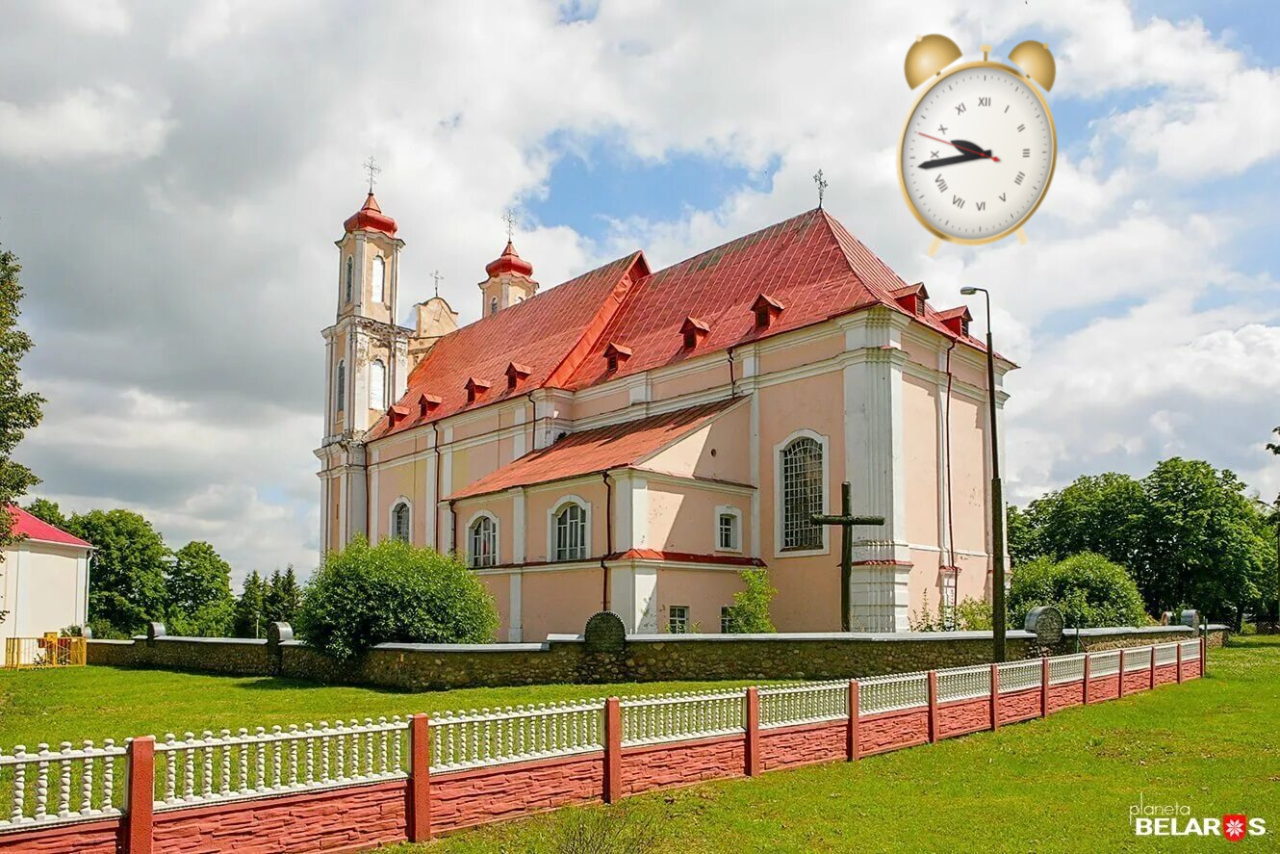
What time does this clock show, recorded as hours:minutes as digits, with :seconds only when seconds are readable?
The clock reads 9:43:48
